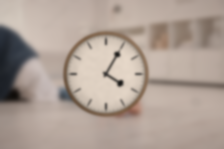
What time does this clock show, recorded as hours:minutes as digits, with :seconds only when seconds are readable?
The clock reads 4:05
